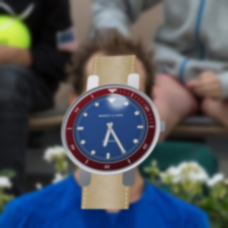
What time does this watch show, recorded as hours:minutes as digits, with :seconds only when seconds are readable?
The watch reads 6:25
